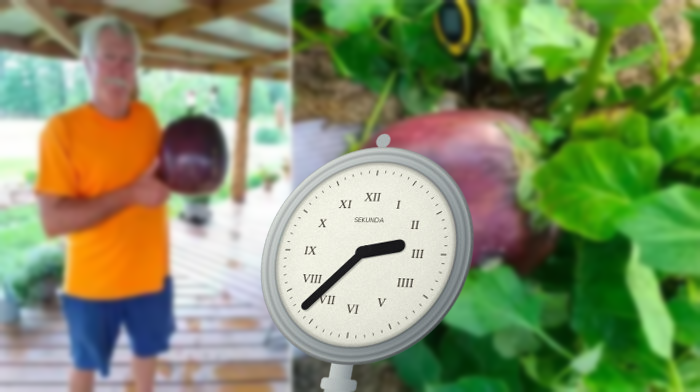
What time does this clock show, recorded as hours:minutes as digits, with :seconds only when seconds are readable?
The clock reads 2:37
